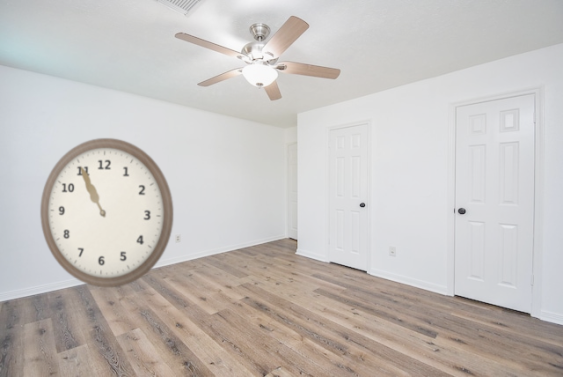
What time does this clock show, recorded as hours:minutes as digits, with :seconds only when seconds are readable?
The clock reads 10:55
